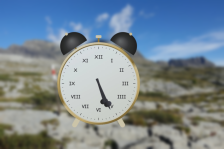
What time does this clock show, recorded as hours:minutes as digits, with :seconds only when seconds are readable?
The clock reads 5:26
